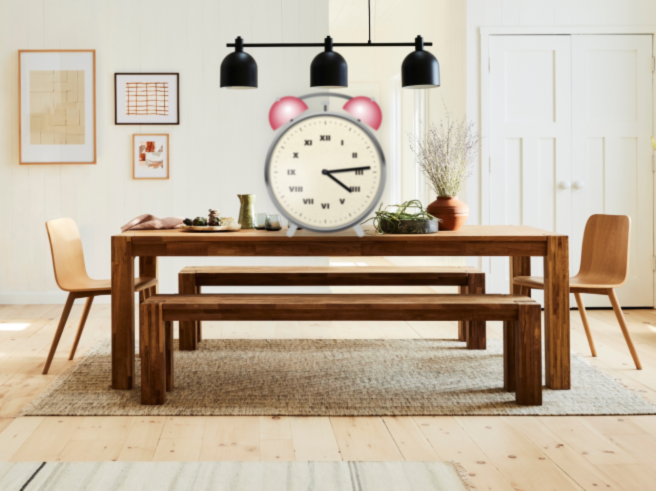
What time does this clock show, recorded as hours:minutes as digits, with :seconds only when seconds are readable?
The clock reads 4:14
